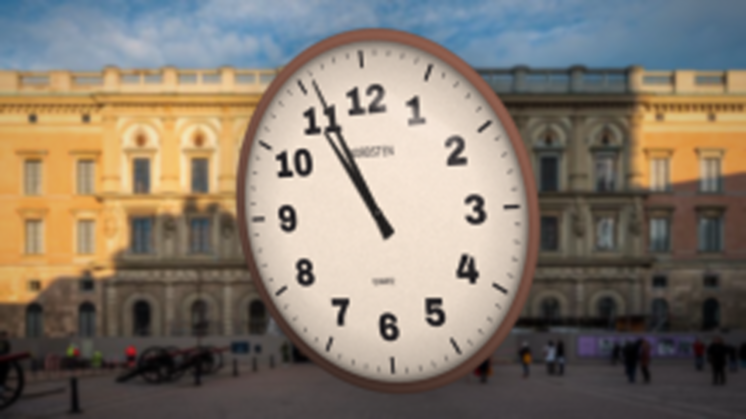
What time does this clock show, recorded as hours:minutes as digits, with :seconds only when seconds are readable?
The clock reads 10:56
